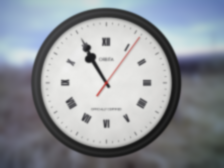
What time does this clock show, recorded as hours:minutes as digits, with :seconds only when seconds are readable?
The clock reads 10:55:06
